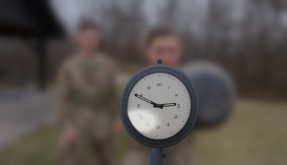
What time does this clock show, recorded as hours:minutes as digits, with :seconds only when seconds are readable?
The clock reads 2:49
